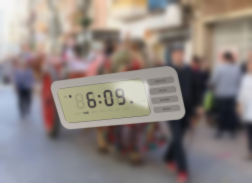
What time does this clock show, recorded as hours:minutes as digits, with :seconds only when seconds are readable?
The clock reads 6:09
